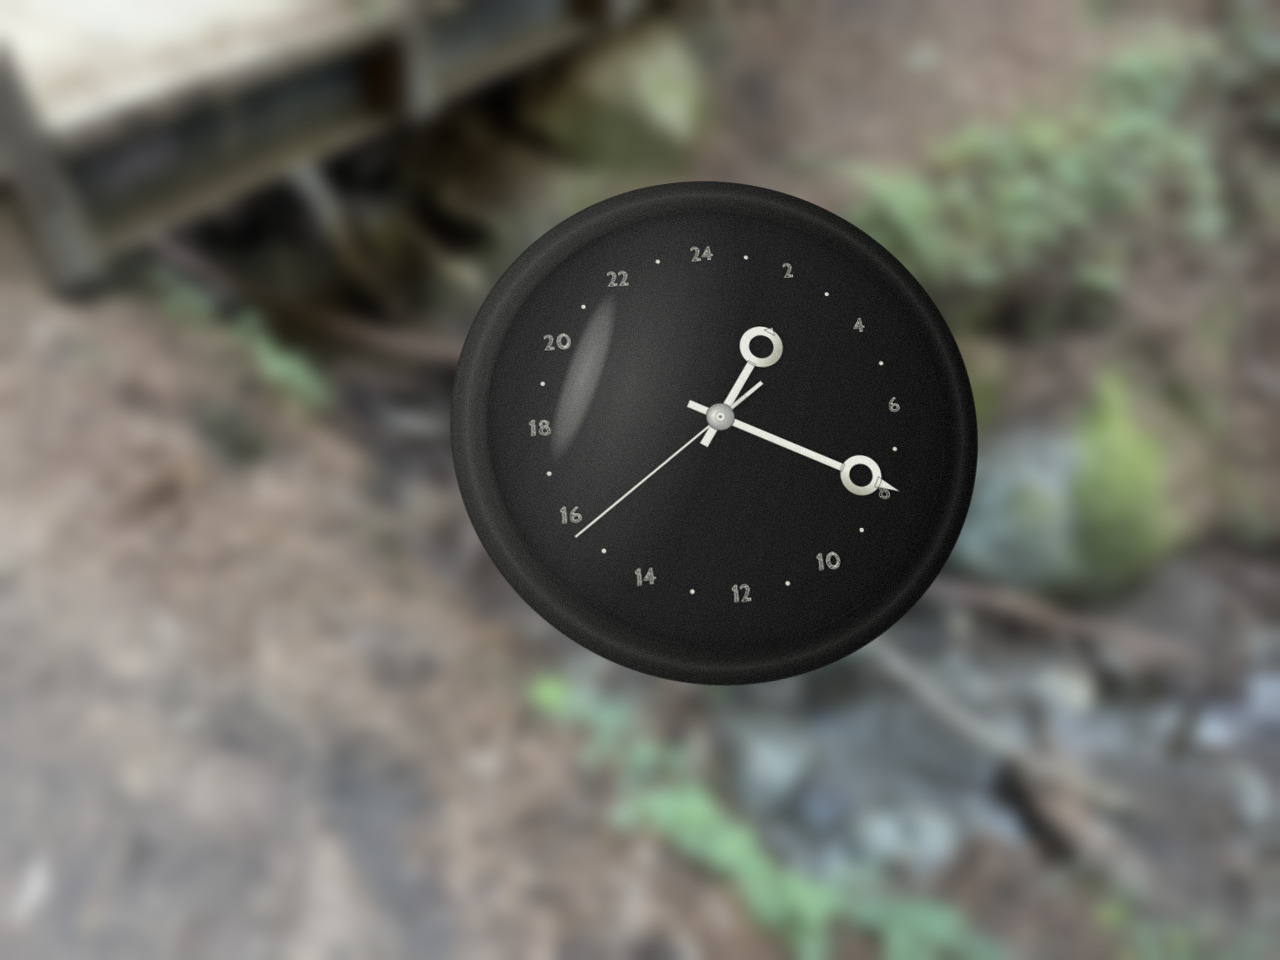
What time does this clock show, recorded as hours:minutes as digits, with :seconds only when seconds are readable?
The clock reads 2:19:39
